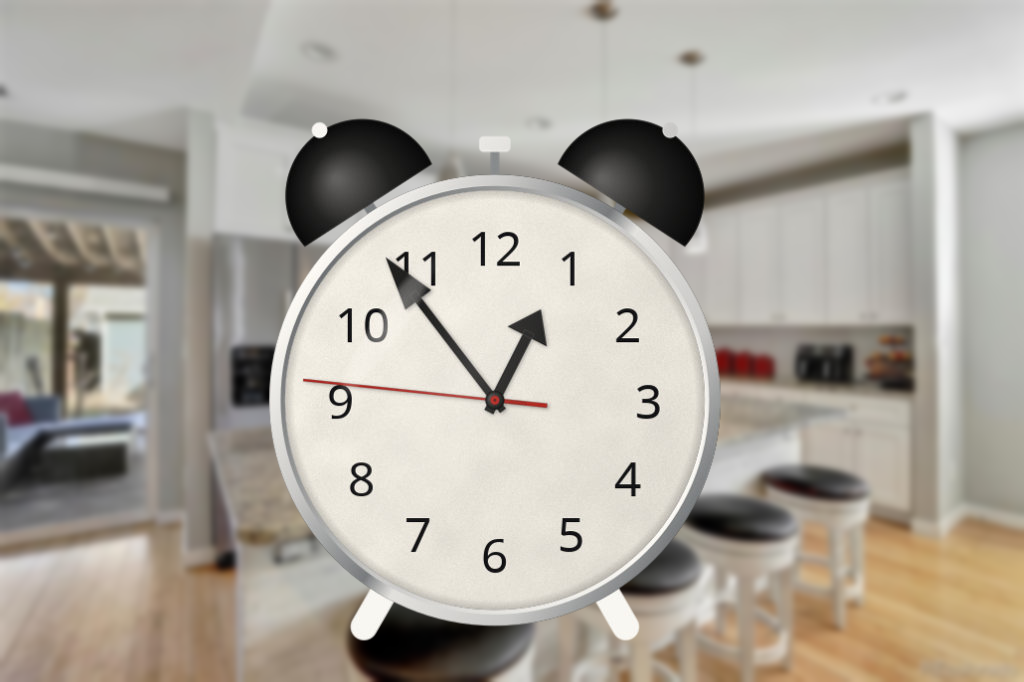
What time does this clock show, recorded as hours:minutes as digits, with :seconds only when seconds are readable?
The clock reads 12:53:46
